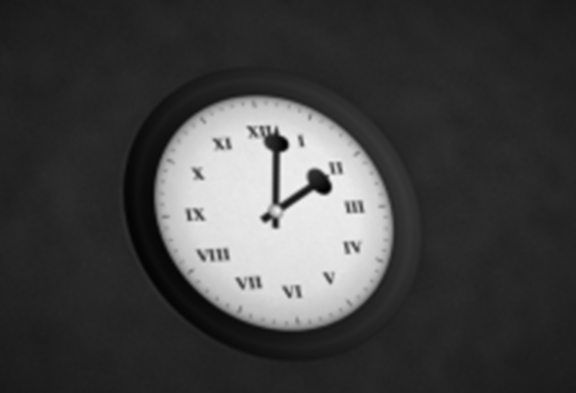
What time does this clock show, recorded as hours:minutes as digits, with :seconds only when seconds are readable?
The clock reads 2:02
